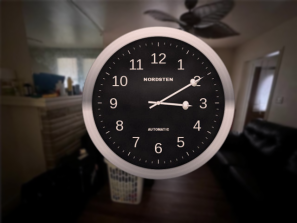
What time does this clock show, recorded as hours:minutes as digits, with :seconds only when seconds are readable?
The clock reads 3:10
